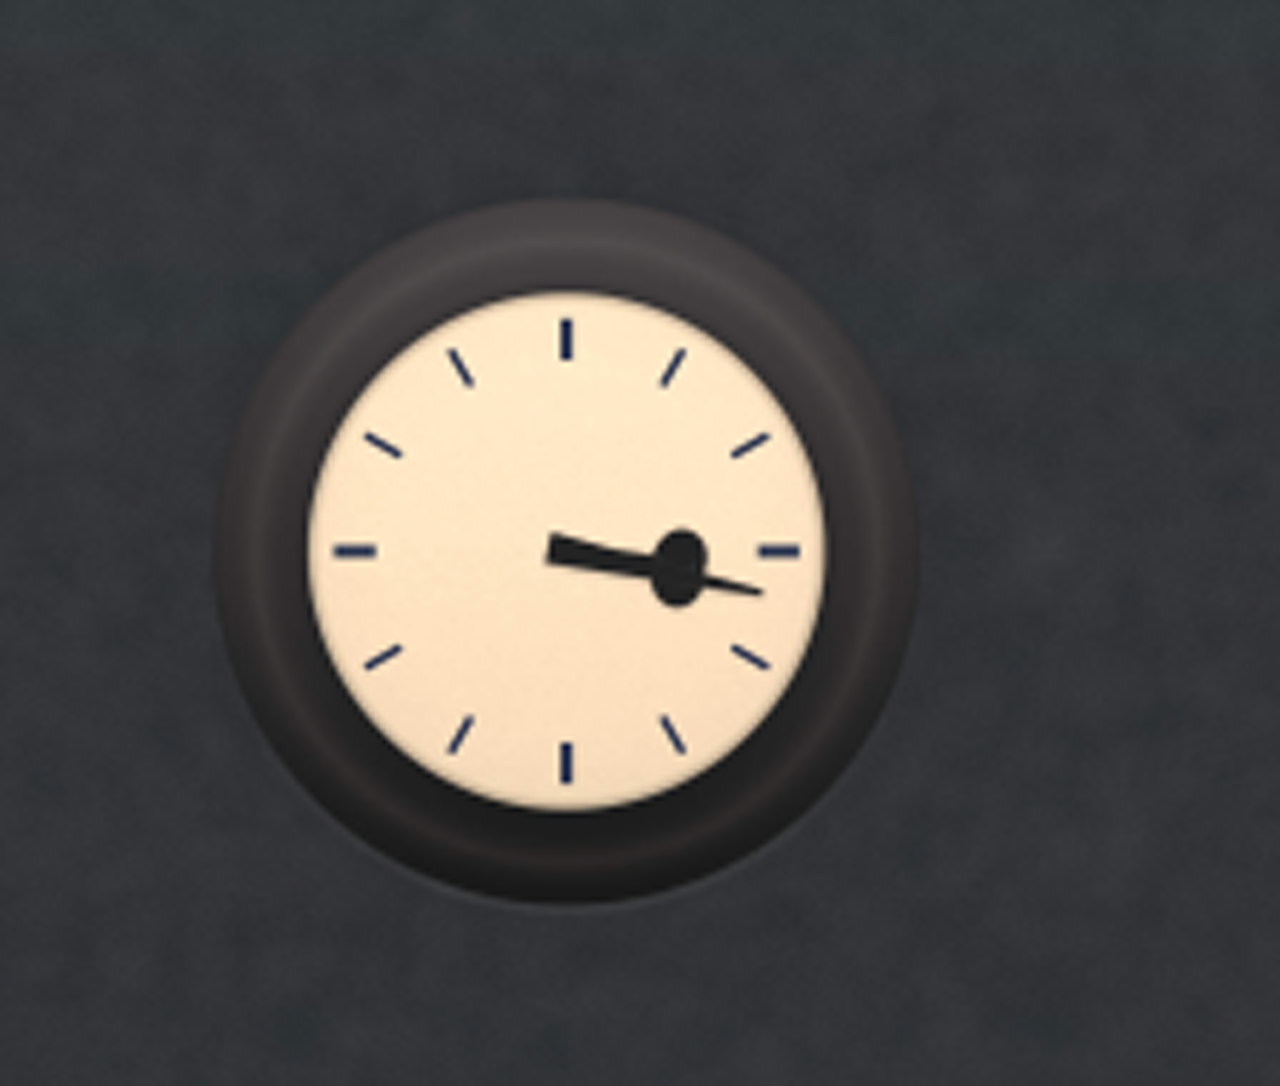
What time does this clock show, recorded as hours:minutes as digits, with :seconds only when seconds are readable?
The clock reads 3:17
